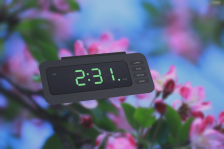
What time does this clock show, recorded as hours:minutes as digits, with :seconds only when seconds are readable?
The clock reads 2:31
